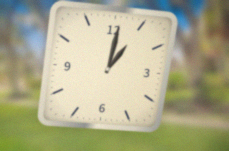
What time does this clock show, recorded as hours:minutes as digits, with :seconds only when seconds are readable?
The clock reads 1:01
